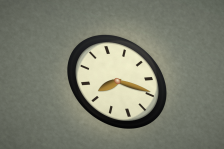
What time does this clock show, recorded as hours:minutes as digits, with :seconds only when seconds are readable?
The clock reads 8:19
